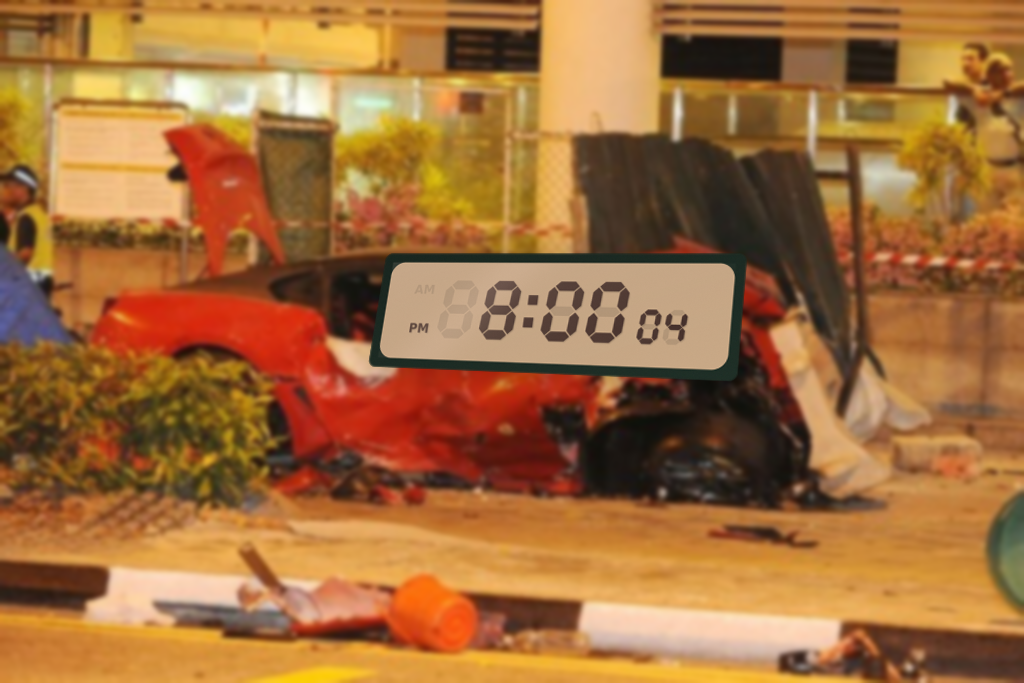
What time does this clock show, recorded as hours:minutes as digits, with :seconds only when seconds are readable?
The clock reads 8:00:04
